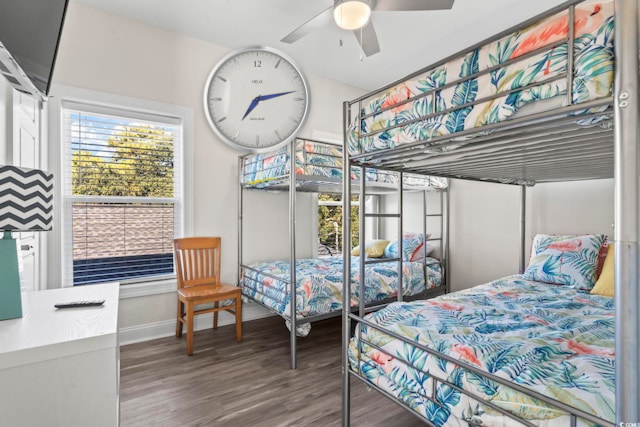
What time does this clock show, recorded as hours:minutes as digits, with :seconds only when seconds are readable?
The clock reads 7:13
